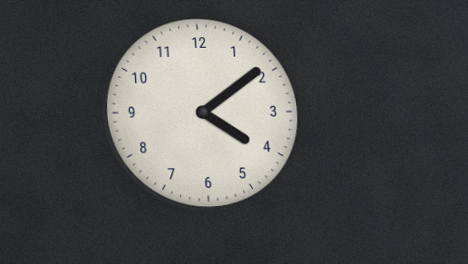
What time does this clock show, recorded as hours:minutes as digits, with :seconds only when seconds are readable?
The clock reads 4:09
